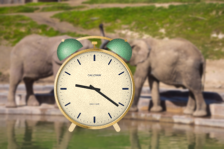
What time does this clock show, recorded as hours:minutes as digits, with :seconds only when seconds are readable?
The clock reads 9:21
